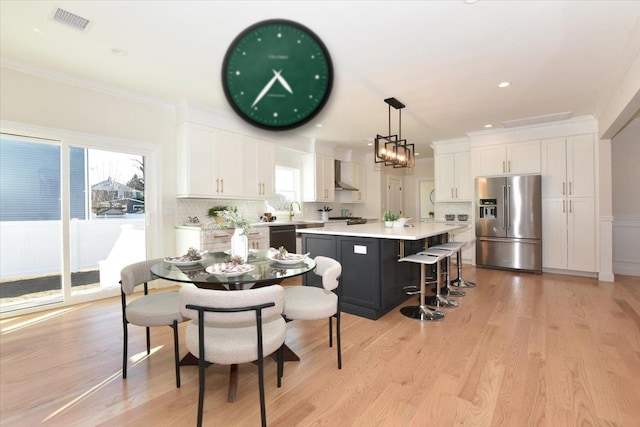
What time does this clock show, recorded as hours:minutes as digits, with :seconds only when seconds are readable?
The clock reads 4:36
